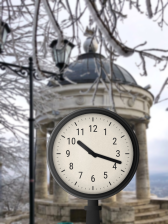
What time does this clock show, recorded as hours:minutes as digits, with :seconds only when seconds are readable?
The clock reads 10:18
